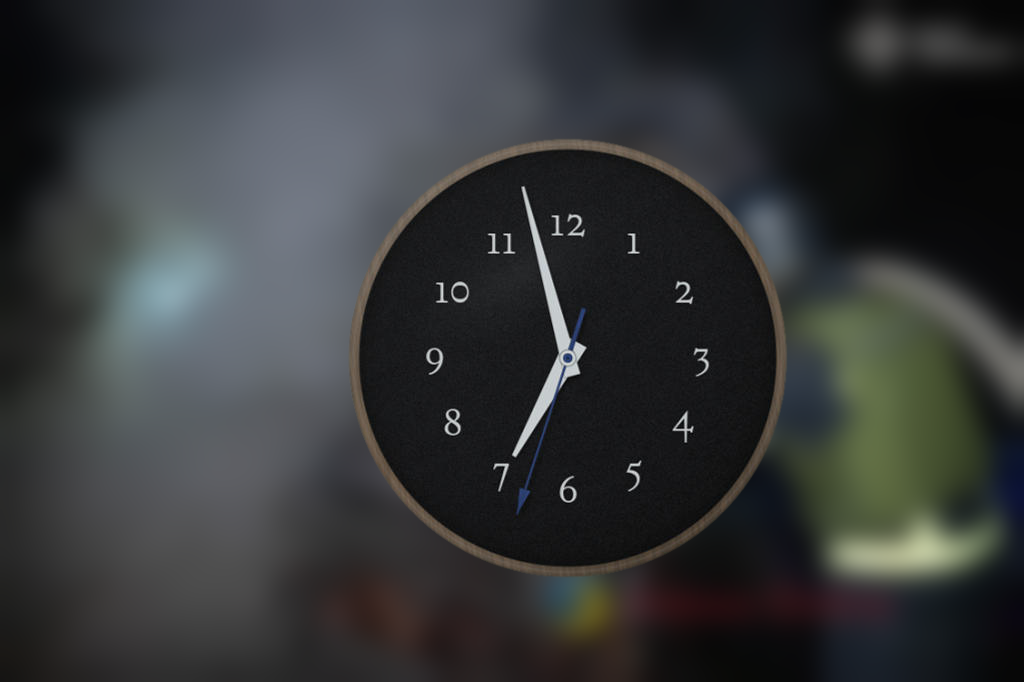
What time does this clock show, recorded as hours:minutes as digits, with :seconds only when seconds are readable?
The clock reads 6:57:33
